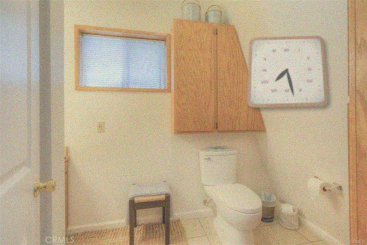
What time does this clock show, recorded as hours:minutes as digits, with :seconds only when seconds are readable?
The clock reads 7:28
